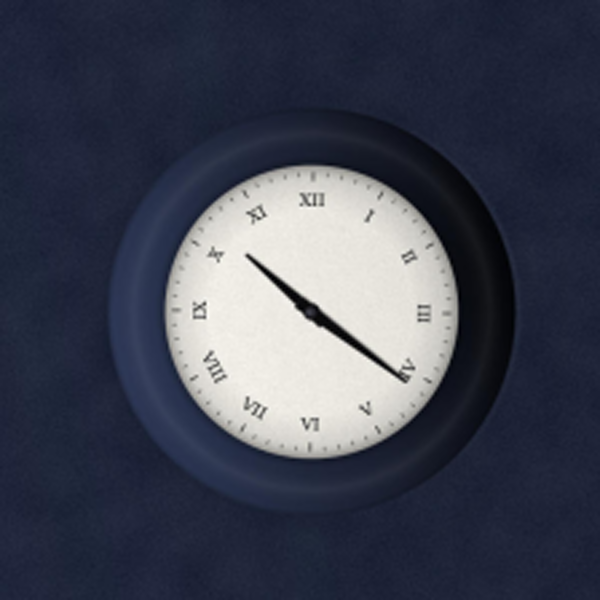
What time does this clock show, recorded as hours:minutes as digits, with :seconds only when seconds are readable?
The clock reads 10:21
